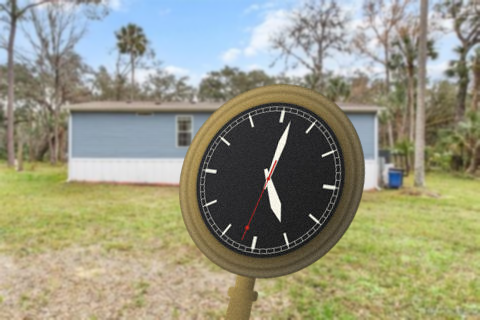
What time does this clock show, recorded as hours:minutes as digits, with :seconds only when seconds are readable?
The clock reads 5:01:32
